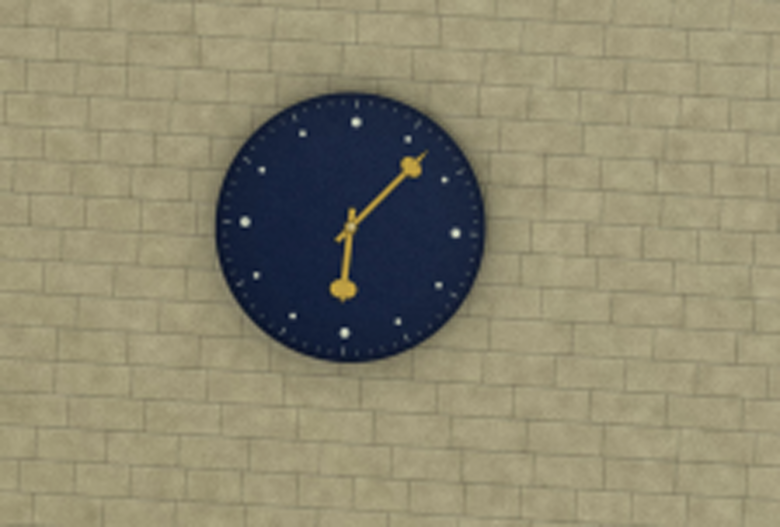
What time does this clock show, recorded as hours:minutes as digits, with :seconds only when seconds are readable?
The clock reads 6:07
